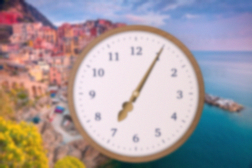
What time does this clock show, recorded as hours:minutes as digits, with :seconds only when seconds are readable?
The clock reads 7:05
